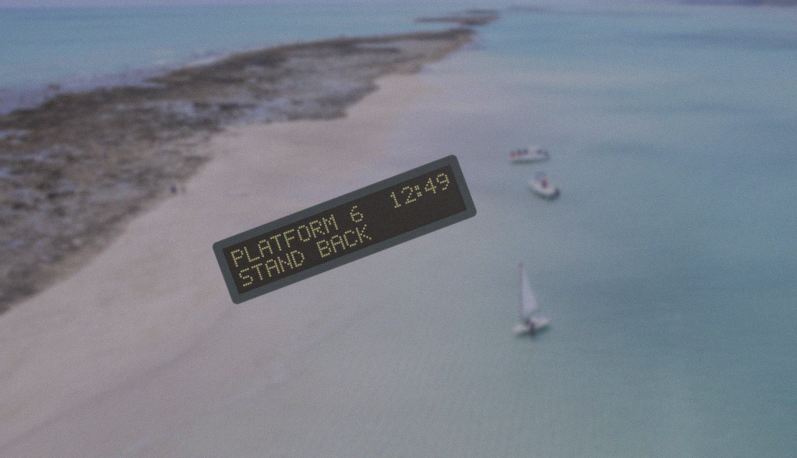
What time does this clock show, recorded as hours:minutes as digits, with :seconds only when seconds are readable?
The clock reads 12:49
